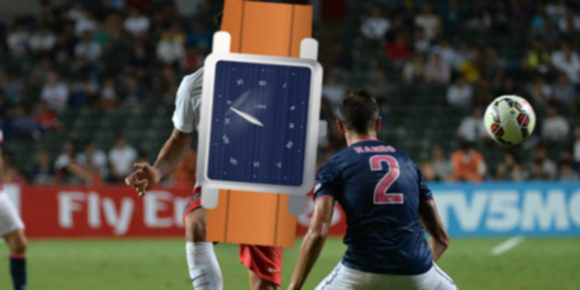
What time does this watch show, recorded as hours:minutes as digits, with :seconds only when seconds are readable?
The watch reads 9:49
